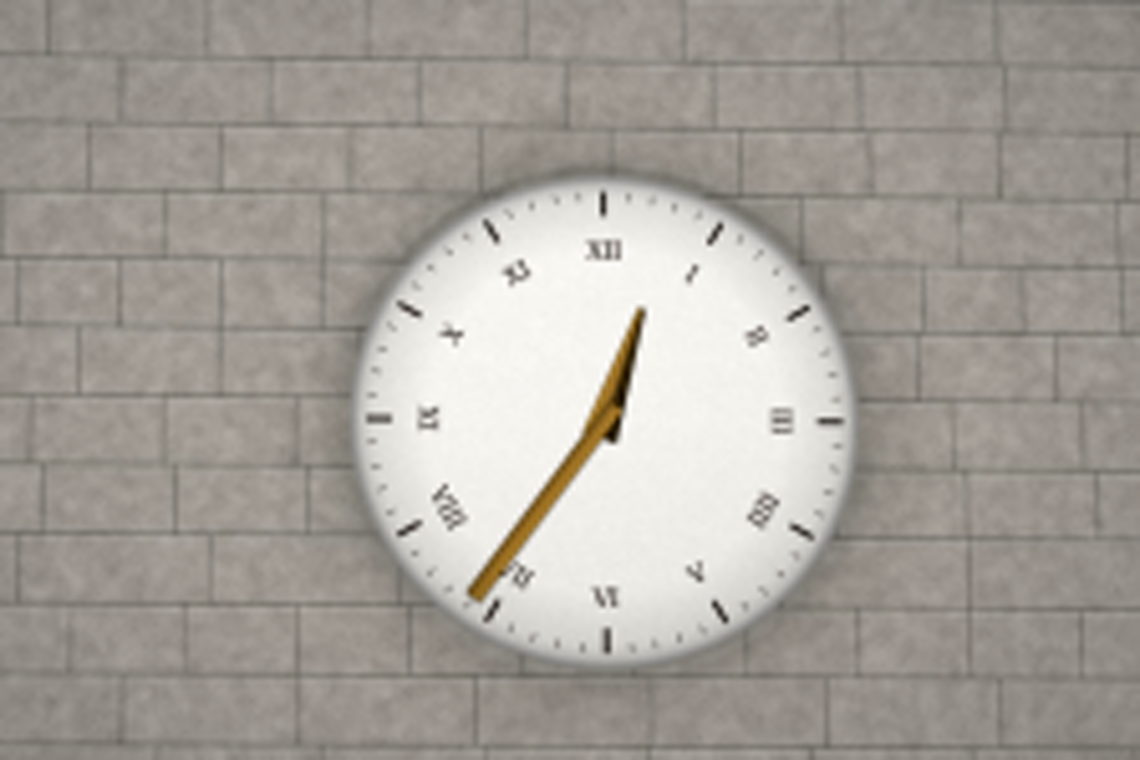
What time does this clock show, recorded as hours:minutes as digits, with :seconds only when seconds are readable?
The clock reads 12:36
